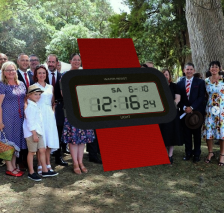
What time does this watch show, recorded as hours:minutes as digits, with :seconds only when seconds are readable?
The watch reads 12:16:24
